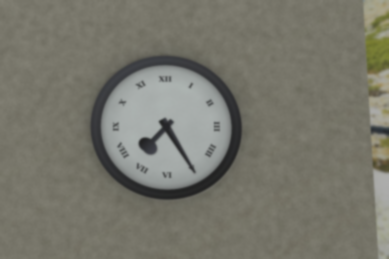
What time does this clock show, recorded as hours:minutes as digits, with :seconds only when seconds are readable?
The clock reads 7:25
